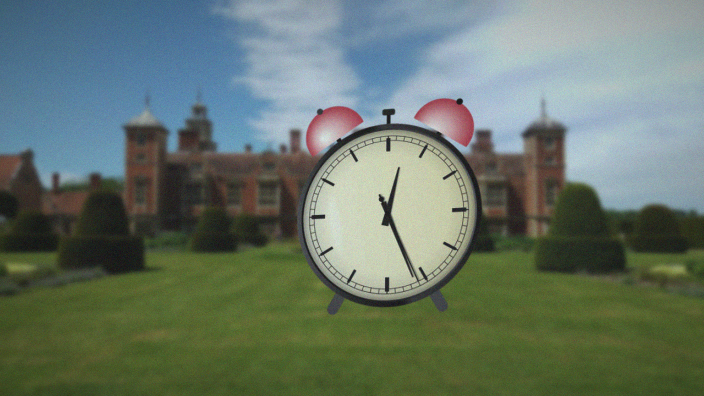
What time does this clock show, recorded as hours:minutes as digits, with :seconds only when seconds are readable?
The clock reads 12:26:26
